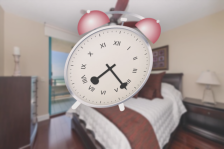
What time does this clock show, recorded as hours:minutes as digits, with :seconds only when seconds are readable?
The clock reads 7:22
